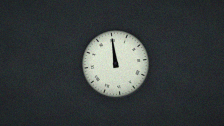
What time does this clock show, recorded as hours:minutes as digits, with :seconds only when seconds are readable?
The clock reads 12:00
